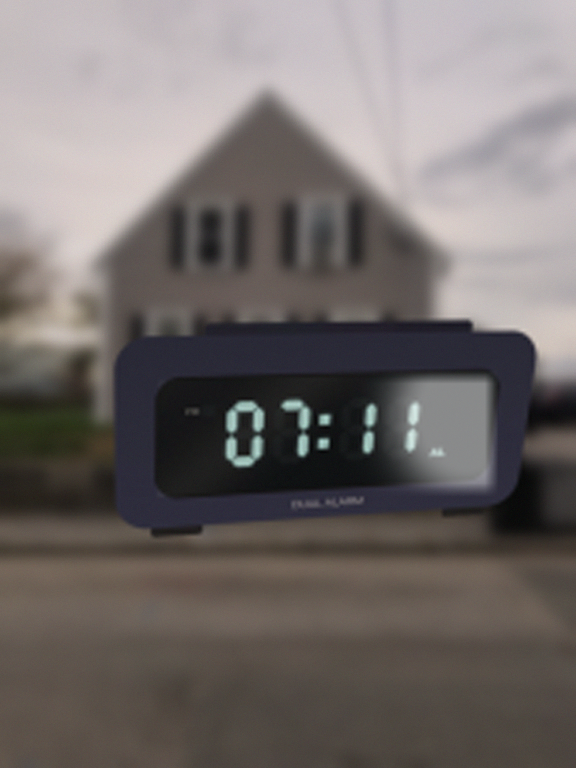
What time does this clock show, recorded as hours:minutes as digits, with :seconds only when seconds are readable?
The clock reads 7:11
